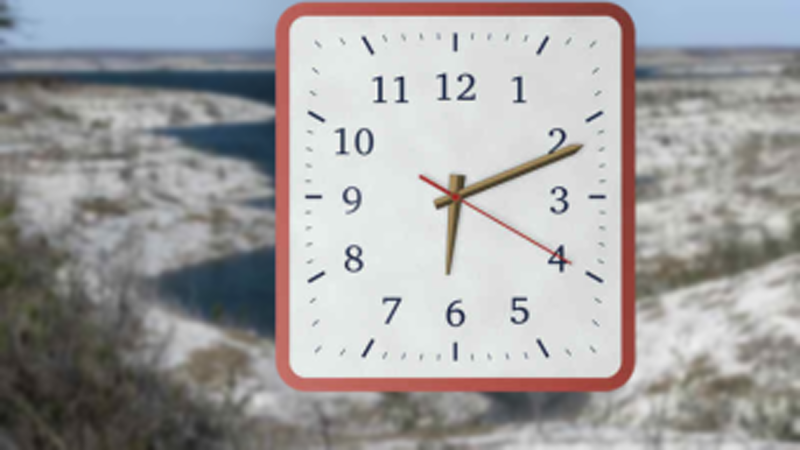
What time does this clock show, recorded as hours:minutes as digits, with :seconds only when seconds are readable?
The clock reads 6:11:20
